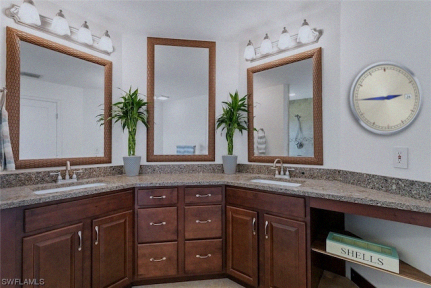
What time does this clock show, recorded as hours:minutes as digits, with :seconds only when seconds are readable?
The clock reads 2:45
